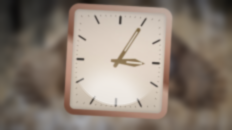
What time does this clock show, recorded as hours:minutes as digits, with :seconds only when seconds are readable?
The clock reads 3:05
